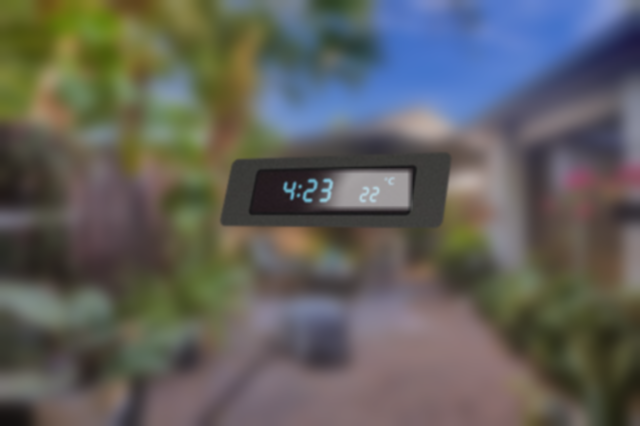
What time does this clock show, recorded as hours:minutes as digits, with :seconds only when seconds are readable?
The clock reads 4:23
